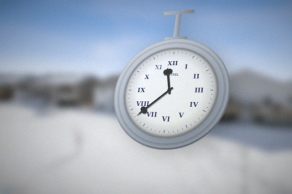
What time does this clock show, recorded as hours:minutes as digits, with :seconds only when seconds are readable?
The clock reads 11:38
